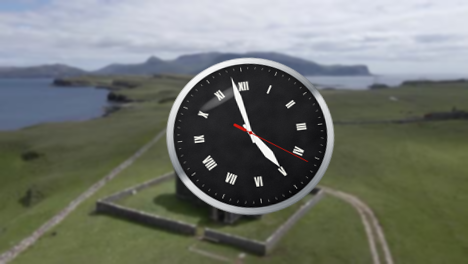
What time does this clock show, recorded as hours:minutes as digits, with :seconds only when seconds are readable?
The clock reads 4:58:21
